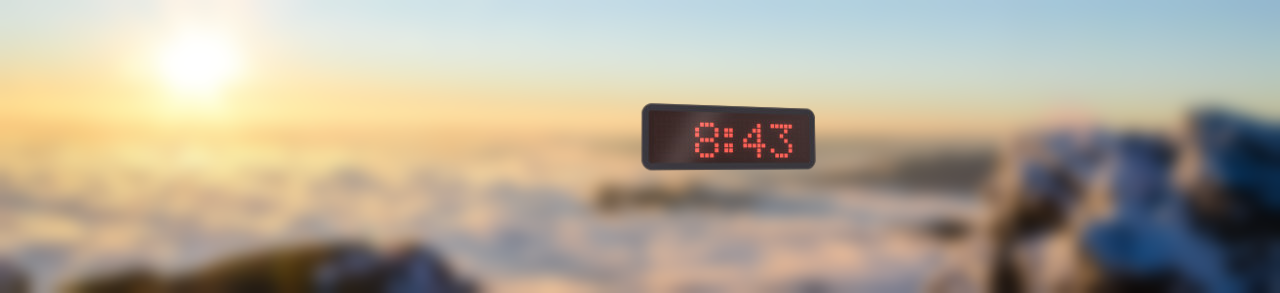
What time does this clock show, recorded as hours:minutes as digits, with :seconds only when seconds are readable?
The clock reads 8:43
